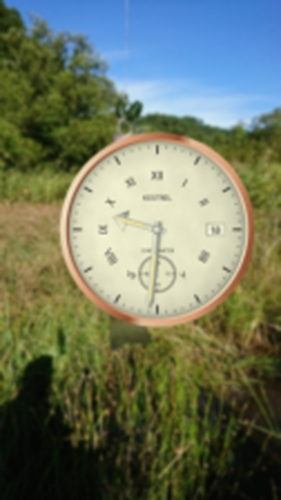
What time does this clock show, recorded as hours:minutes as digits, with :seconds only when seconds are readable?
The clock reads 9:31
